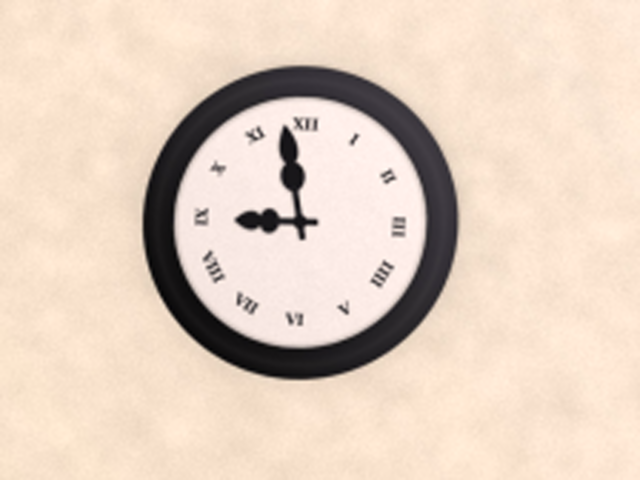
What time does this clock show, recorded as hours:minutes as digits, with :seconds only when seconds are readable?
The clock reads 8:58
